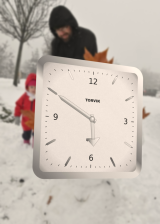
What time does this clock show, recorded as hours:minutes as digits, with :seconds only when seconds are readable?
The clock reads 5:50
